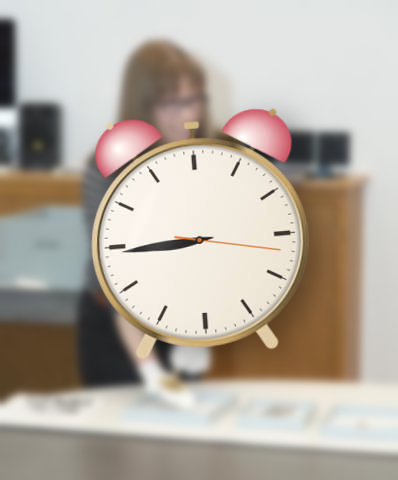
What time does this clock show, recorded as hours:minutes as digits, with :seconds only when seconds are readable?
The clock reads 8:44:17
